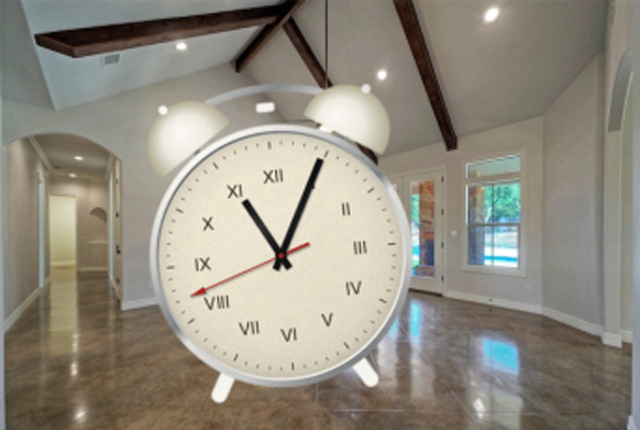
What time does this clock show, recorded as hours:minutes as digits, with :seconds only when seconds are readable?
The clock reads 11:04:42
